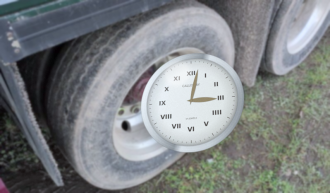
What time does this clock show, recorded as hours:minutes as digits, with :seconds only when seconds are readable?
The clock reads 3:02
